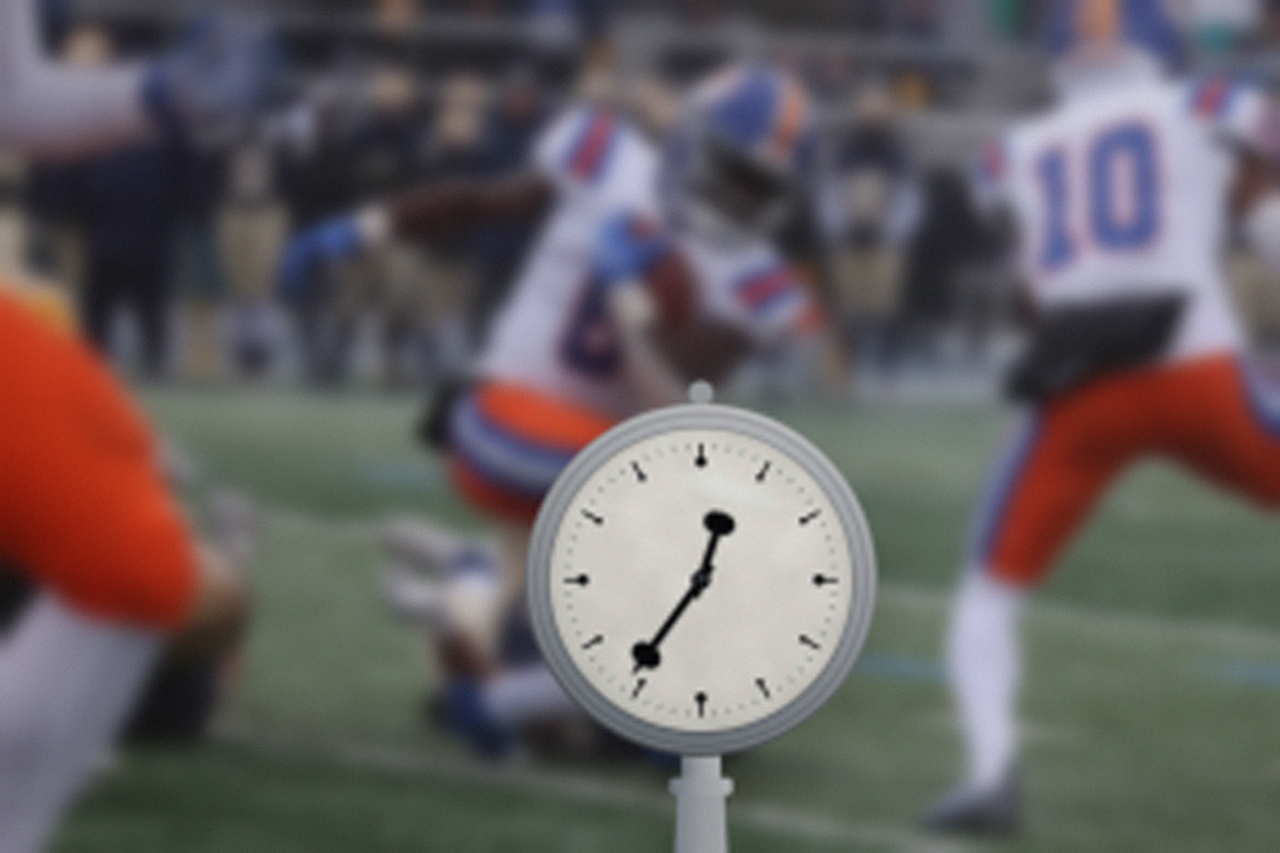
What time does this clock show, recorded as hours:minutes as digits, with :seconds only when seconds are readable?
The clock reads 12:36
